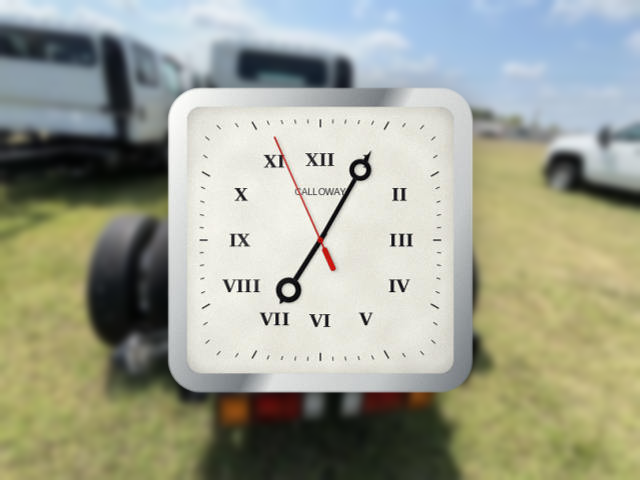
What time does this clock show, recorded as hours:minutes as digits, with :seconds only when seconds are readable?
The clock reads 7:04:56
